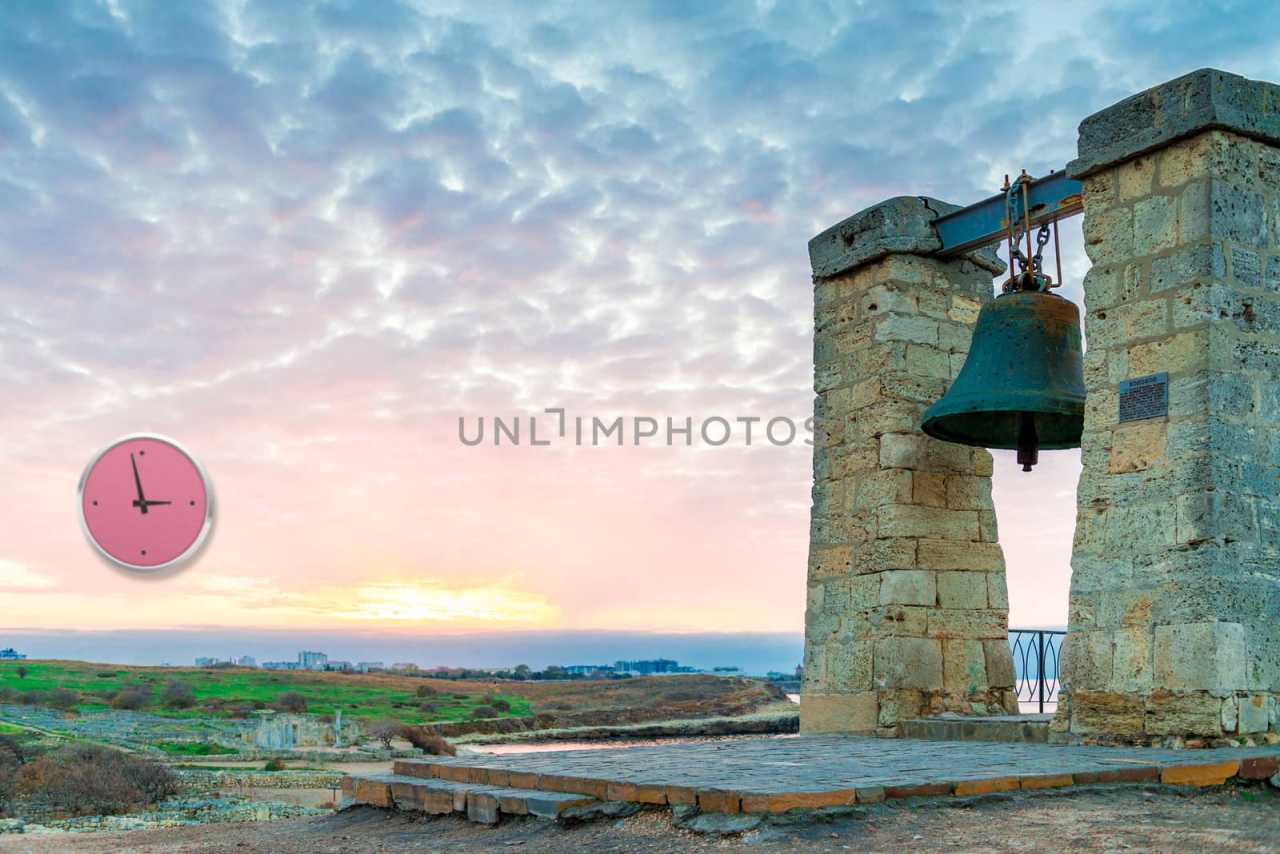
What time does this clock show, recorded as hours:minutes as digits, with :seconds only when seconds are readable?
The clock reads 2:58
